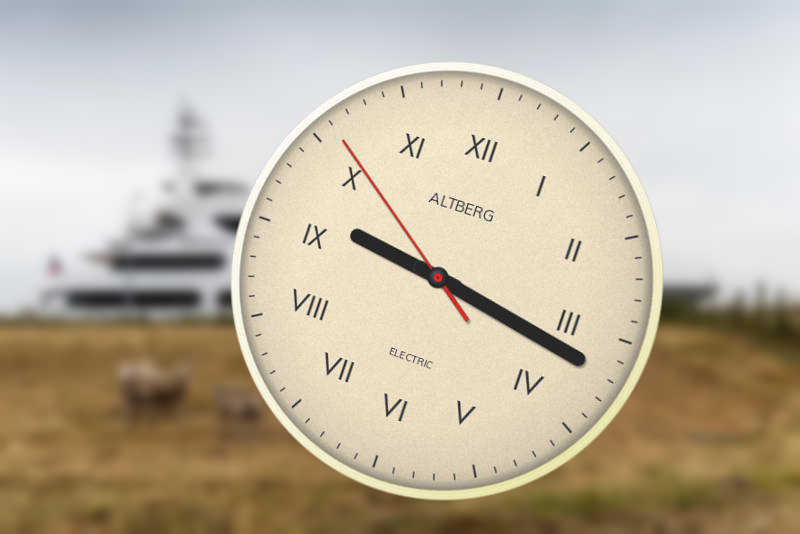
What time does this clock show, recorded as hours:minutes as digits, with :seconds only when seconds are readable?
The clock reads 9:16:51
